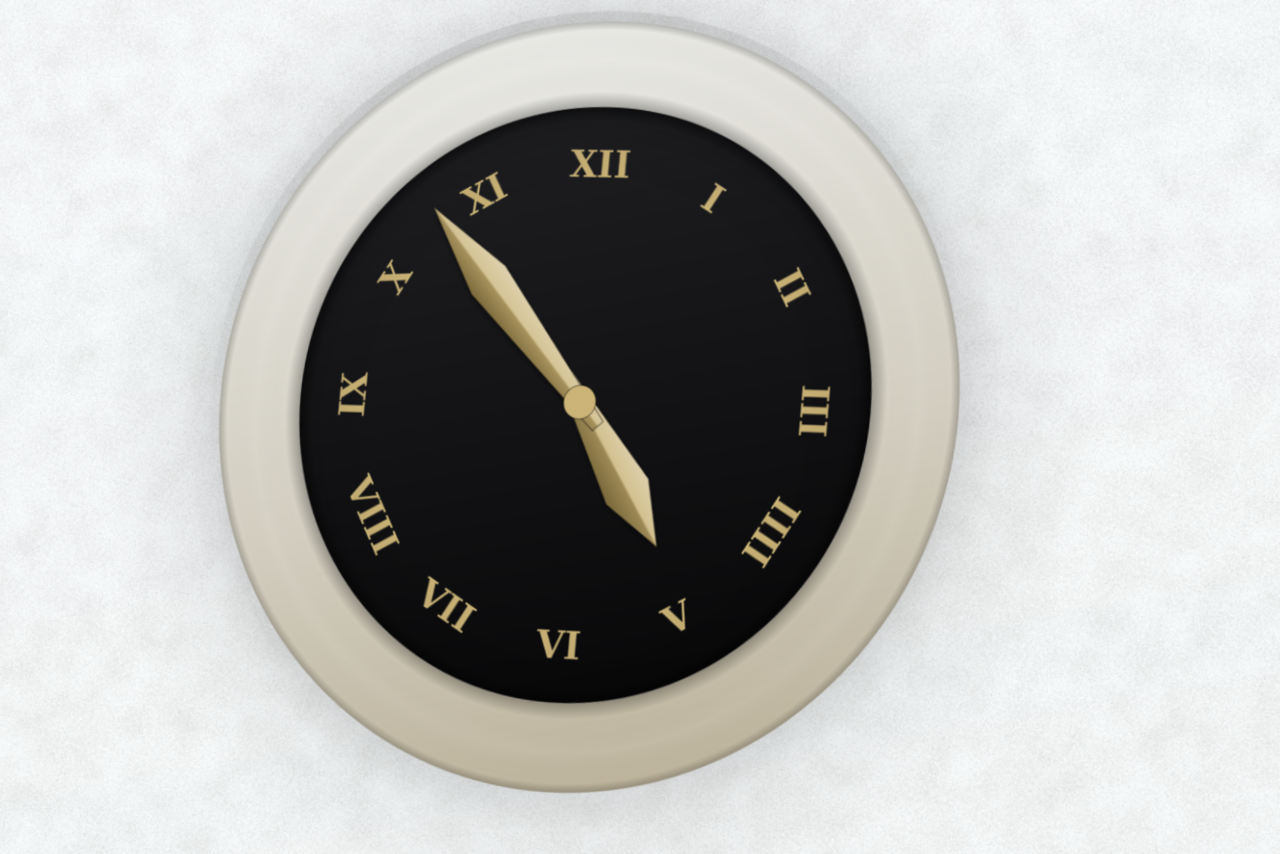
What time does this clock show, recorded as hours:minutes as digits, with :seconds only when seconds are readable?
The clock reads 4:53
